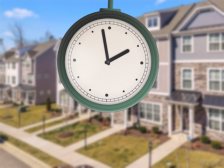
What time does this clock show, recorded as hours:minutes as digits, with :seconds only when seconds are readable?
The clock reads 1:58
